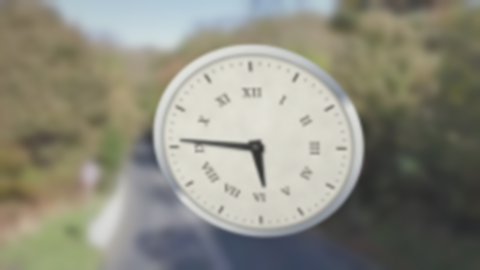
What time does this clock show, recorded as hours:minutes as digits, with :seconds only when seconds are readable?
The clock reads 5:46
